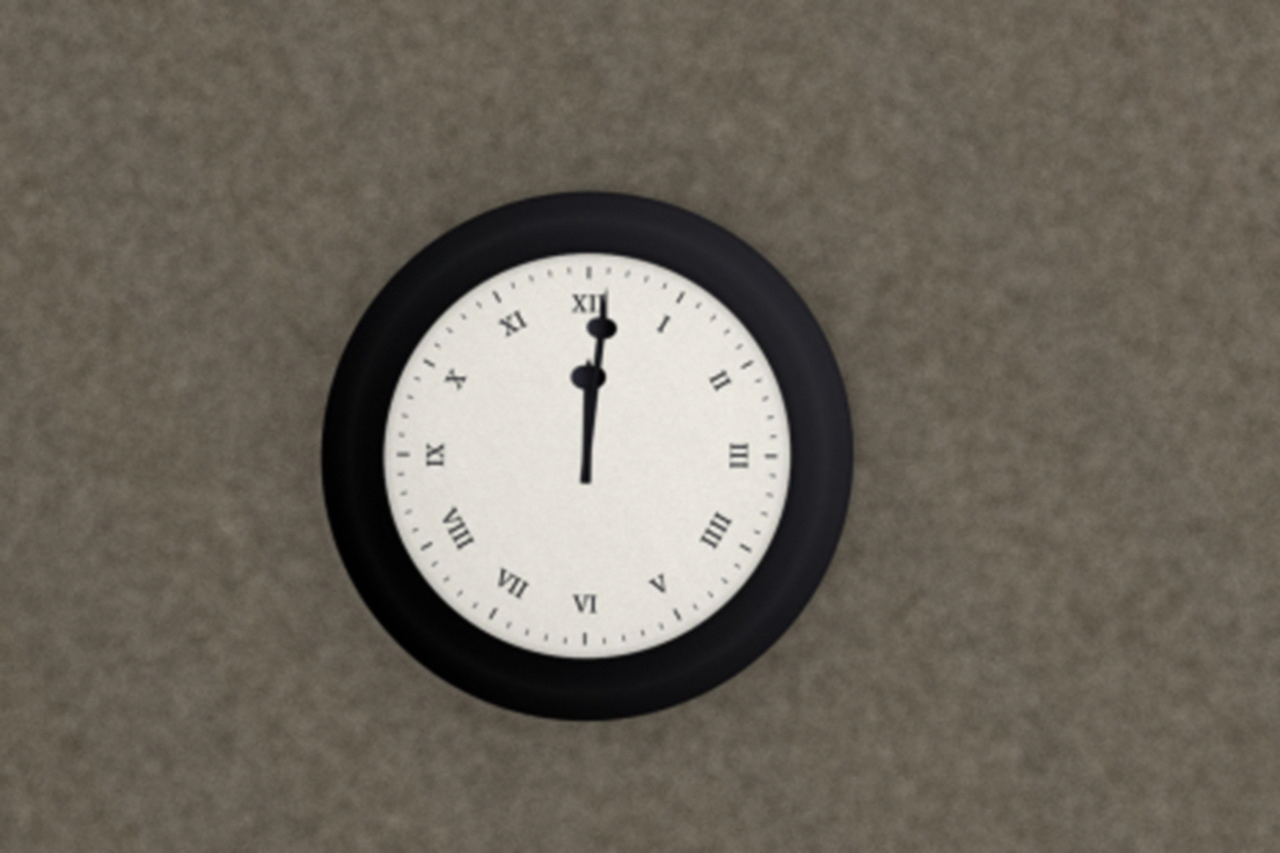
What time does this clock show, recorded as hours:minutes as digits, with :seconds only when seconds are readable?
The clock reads 12:01
